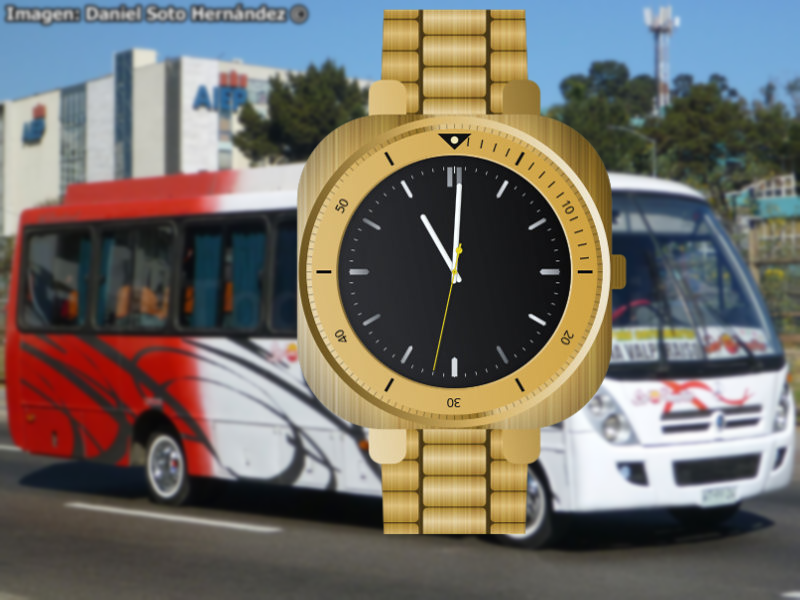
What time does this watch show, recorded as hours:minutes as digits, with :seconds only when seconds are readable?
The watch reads 11:00:32
